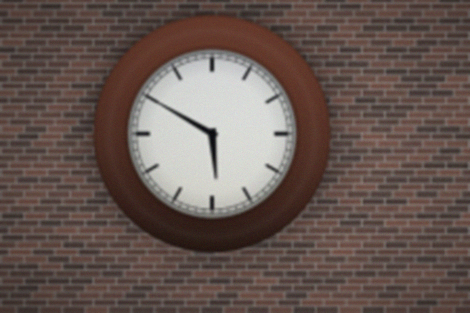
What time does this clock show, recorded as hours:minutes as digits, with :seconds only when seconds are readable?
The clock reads 5:50
